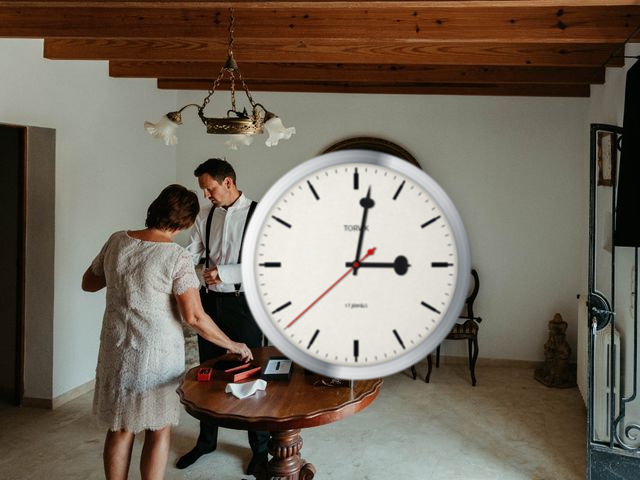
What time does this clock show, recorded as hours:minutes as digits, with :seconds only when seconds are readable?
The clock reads 3:01:38
